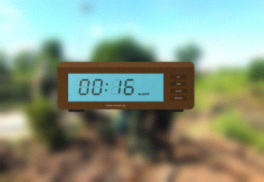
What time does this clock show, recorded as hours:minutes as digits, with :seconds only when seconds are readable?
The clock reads 0:16
